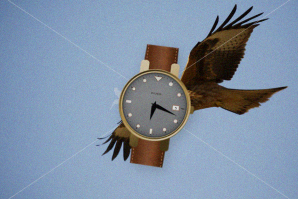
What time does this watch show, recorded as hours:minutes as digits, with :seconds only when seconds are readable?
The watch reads 6:18
